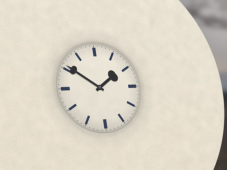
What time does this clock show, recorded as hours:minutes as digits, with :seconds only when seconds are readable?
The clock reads 1:51
